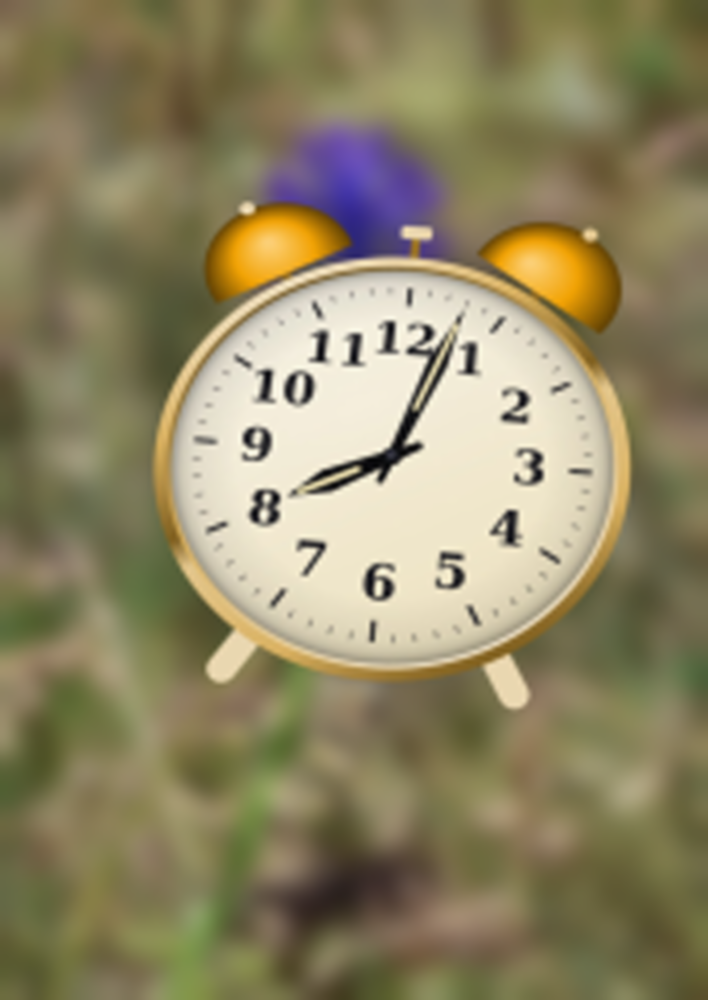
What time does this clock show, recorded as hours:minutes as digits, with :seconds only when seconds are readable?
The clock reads 8:03
